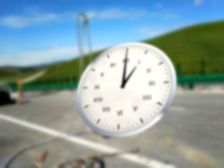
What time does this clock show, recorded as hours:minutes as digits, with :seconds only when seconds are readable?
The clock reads 1:00
